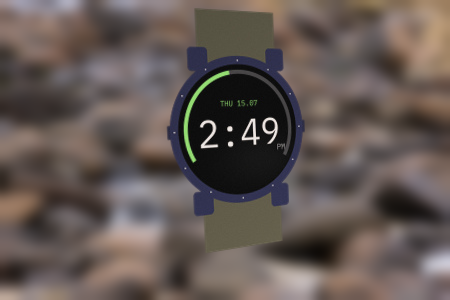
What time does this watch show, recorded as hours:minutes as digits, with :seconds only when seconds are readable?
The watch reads 2:49
